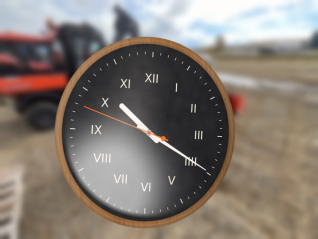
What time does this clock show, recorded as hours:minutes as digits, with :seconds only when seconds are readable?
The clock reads 10:19:48
